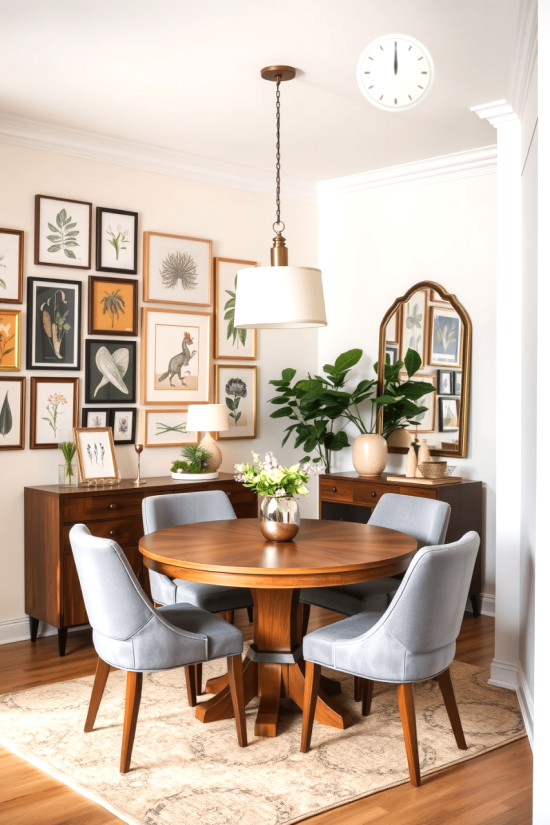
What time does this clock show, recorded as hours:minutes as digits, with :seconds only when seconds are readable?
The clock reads 12:00
